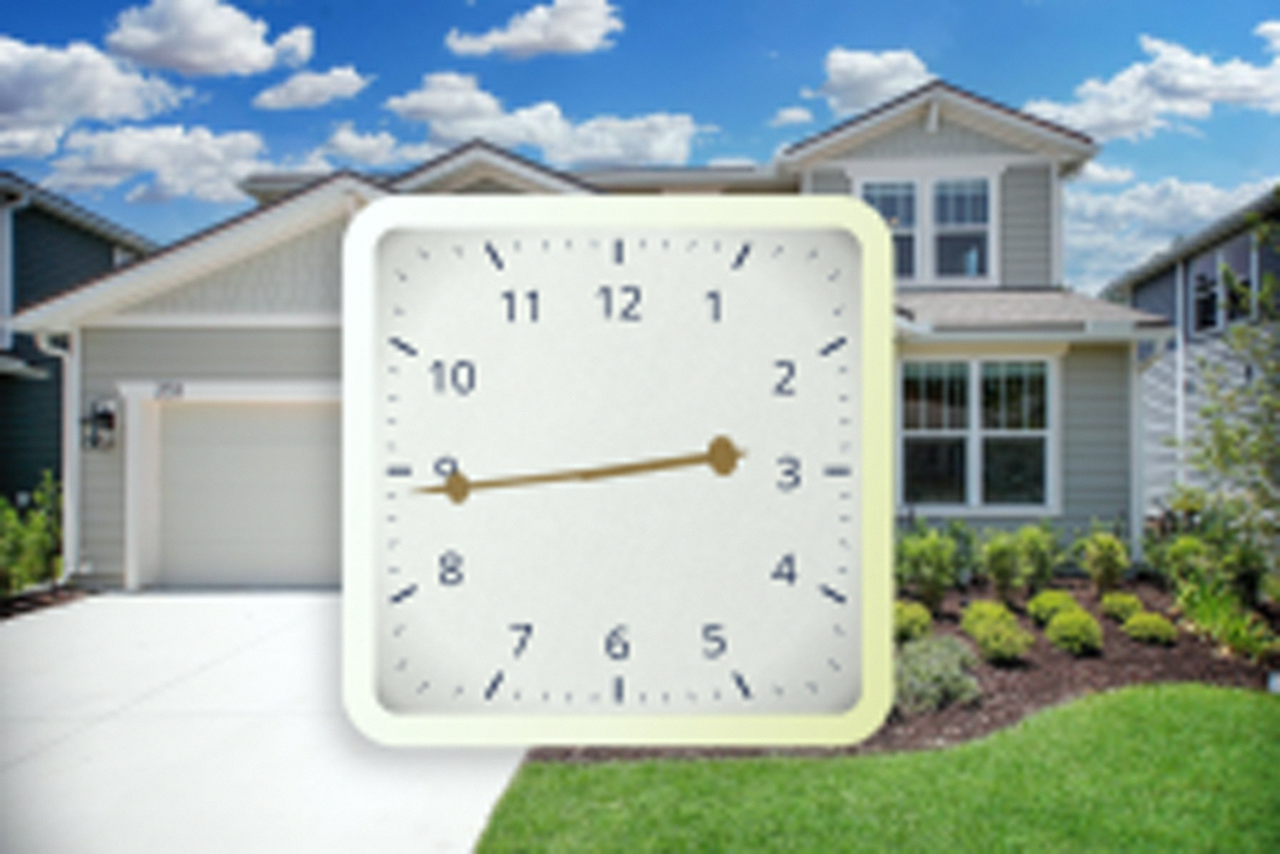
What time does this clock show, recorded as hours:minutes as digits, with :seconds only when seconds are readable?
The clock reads 2:44
